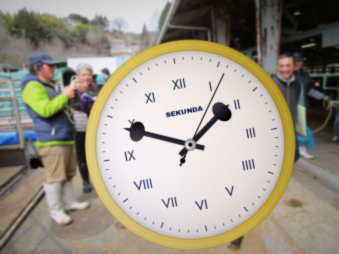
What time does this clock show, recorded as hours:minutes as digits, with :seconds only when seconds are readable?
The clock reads 1:49:06
